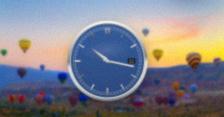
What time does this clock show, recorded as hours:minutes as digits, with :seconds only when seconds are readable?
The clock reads 10:17
